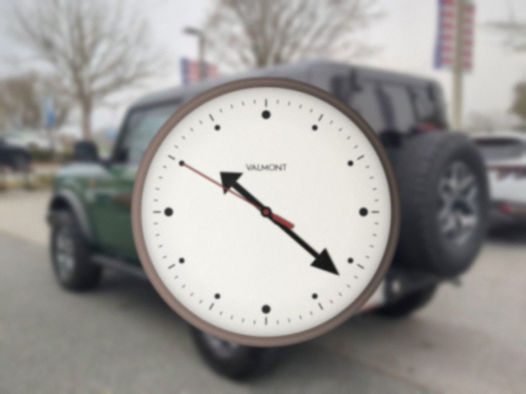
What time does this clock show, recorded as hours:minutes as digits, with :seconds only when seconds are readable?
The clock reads 10:21:50
